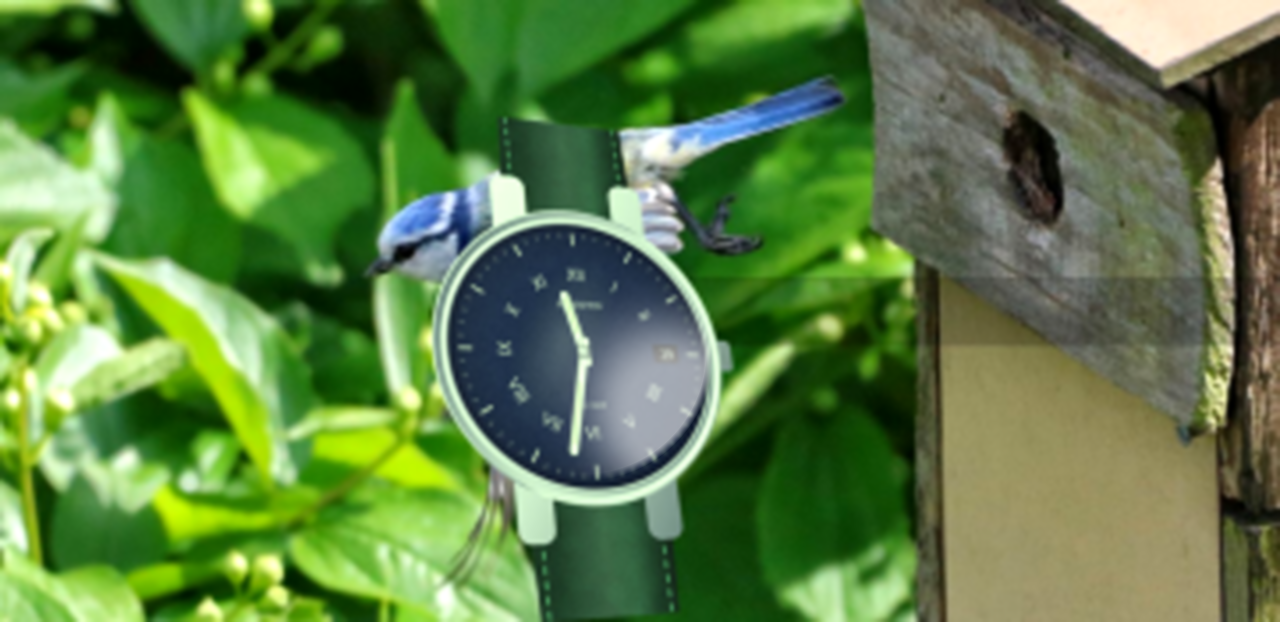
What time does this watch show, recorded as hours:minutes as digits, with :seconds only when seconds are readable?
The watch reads 11:32
